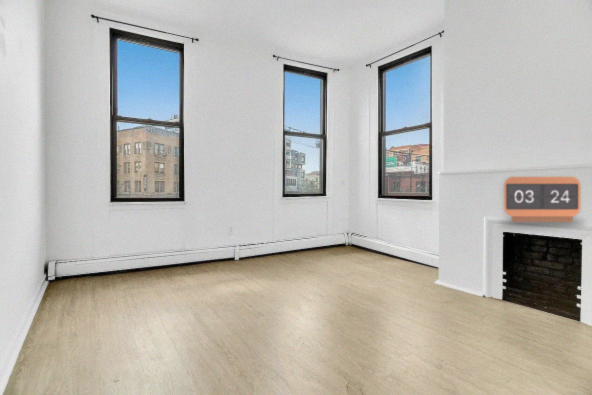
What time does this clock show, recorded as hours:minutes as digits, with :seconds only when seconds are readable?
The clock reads 3:24
